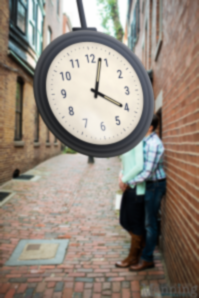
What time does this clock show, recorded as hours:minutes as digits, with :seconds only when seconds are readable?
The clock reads 4:03
